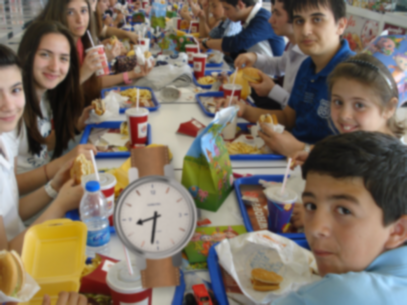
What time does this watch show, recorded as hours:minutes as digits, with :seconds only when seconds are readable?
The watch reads 8:32
